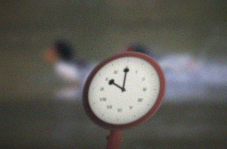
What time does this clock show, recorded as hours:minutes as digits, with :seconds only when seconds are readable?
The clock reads 10:00
